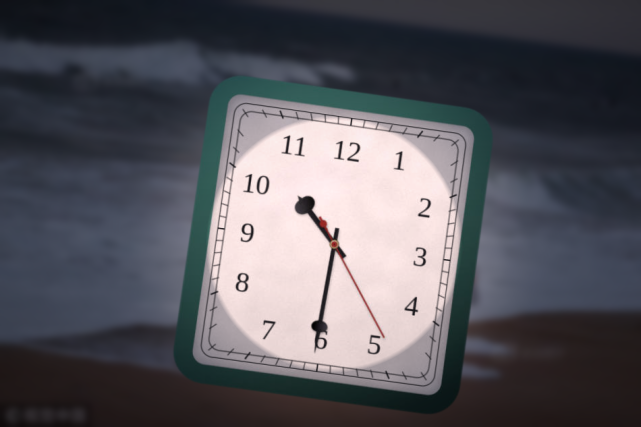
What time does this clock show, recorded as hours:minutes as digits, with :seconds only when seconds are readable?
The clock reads 10:30:24
